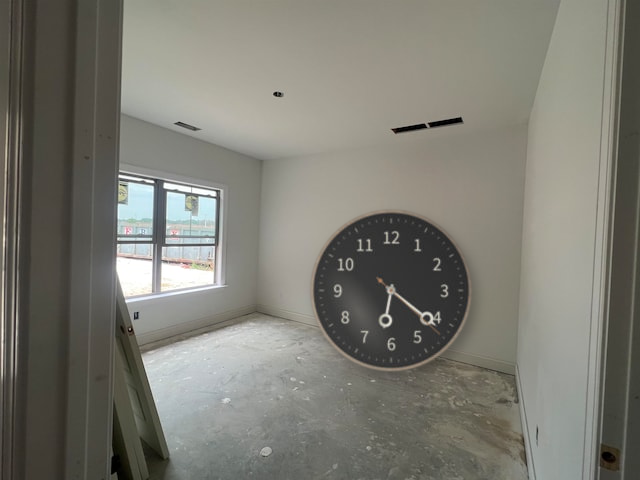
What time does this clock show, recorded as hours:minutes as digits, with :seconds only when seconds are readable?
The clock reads 6:21:22
